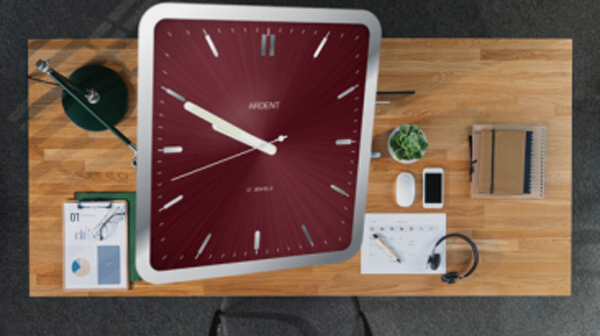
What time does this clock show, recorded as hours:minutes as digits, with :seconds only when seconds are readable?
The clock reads 9:49:42
